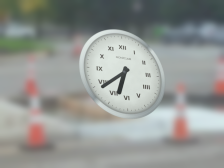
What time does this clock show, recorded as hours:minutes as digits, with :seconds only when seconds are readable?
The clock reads 6:39
